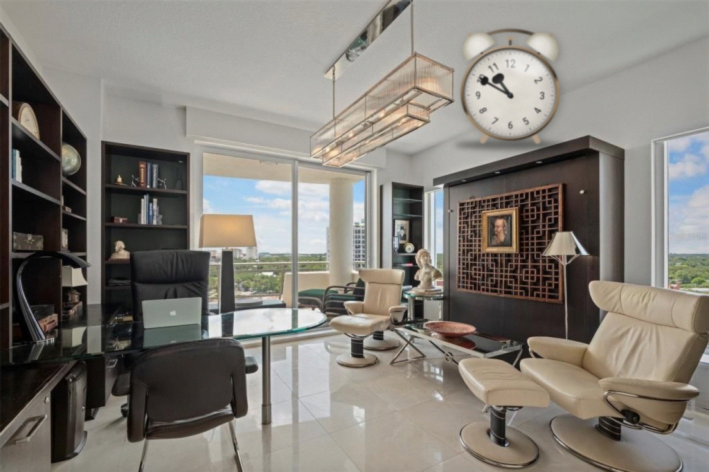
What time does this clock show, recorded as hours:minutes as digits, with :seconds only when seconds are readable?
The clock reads 10:50
